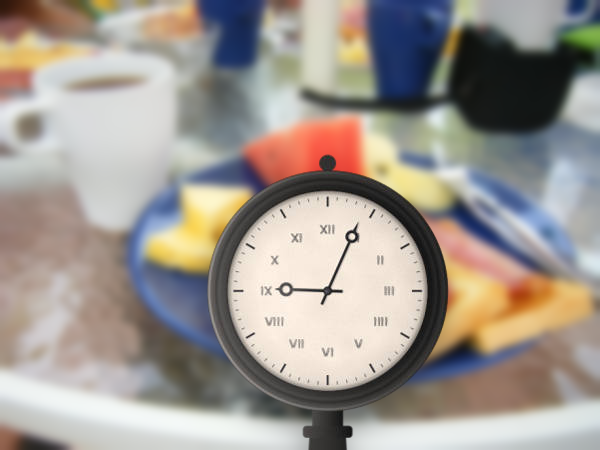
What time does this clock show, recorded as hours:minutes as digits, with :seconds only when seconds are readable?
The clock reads 9:04
